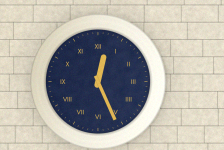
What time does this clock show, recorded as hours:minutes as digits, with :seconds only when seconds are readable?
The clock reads 12:26
